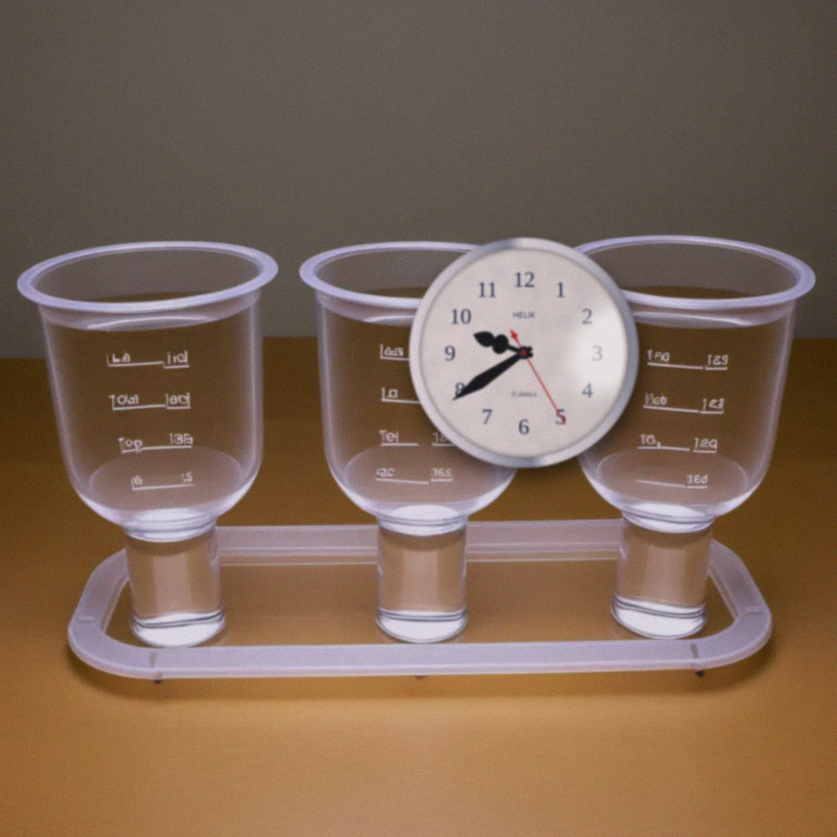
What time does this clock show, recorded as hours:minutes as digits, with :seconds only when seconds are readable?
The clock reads 9:39:25
